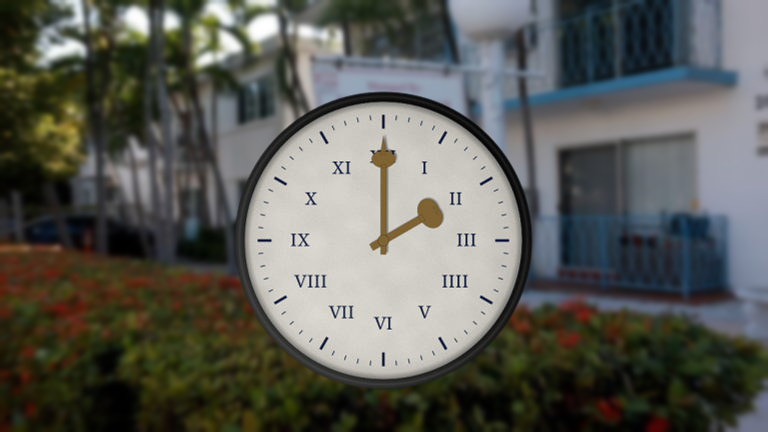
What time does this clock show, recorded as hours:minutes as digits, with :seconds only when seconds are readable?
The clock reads 2:00
